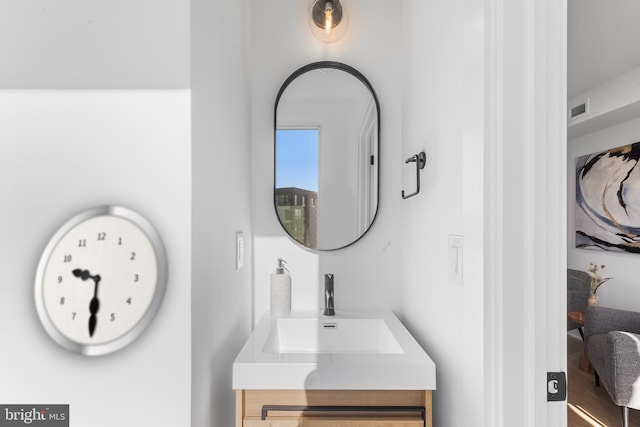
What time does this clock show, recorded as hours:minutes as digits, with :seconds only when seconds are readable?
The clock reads 9:30
